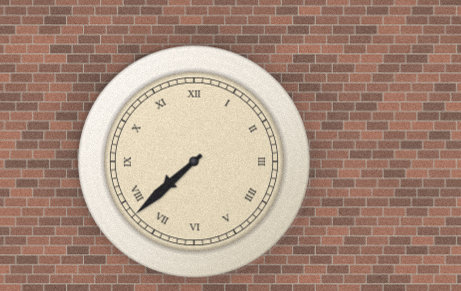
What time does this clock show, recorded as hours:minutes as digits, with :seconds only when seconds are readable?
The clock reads 7:38
